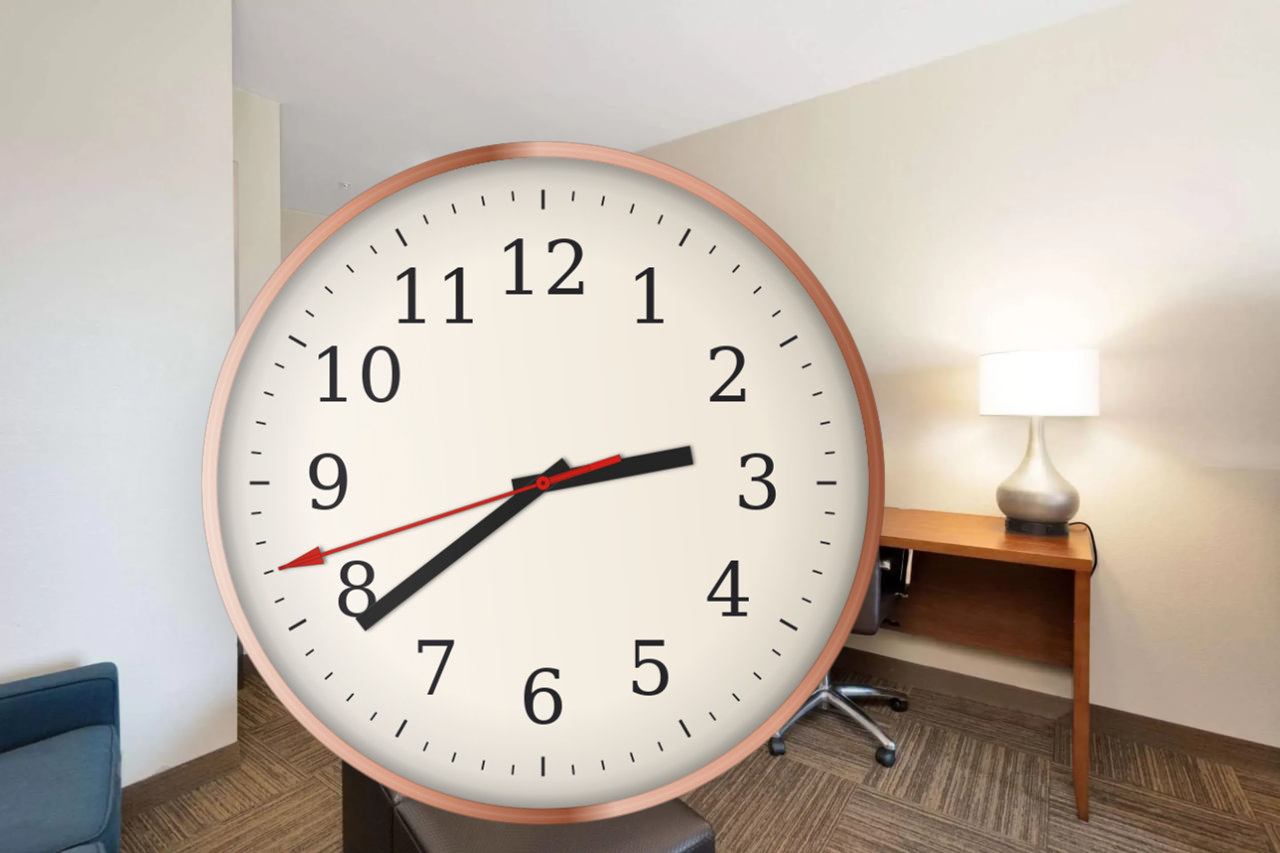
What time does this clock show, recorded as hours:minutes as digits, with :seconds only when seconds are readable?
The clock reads 2:38:42
